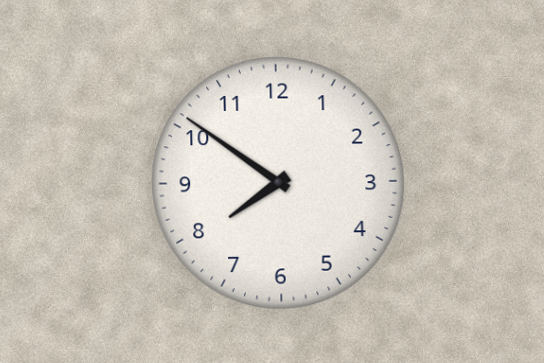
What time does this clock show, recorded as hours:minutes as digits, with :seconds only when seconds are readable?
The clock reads 7:51
